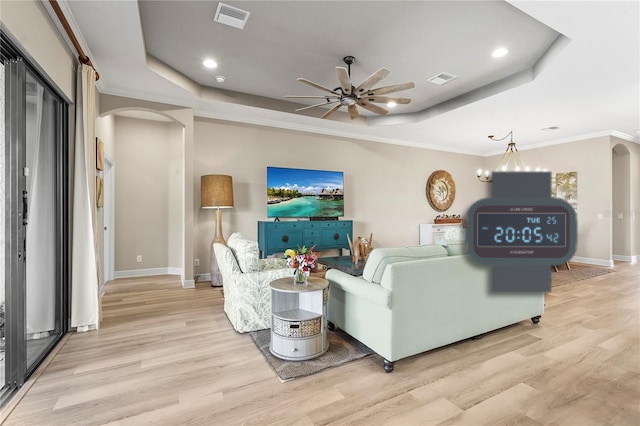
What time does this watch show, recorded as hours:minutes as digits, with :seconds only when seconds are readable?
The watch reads 20:05:42
